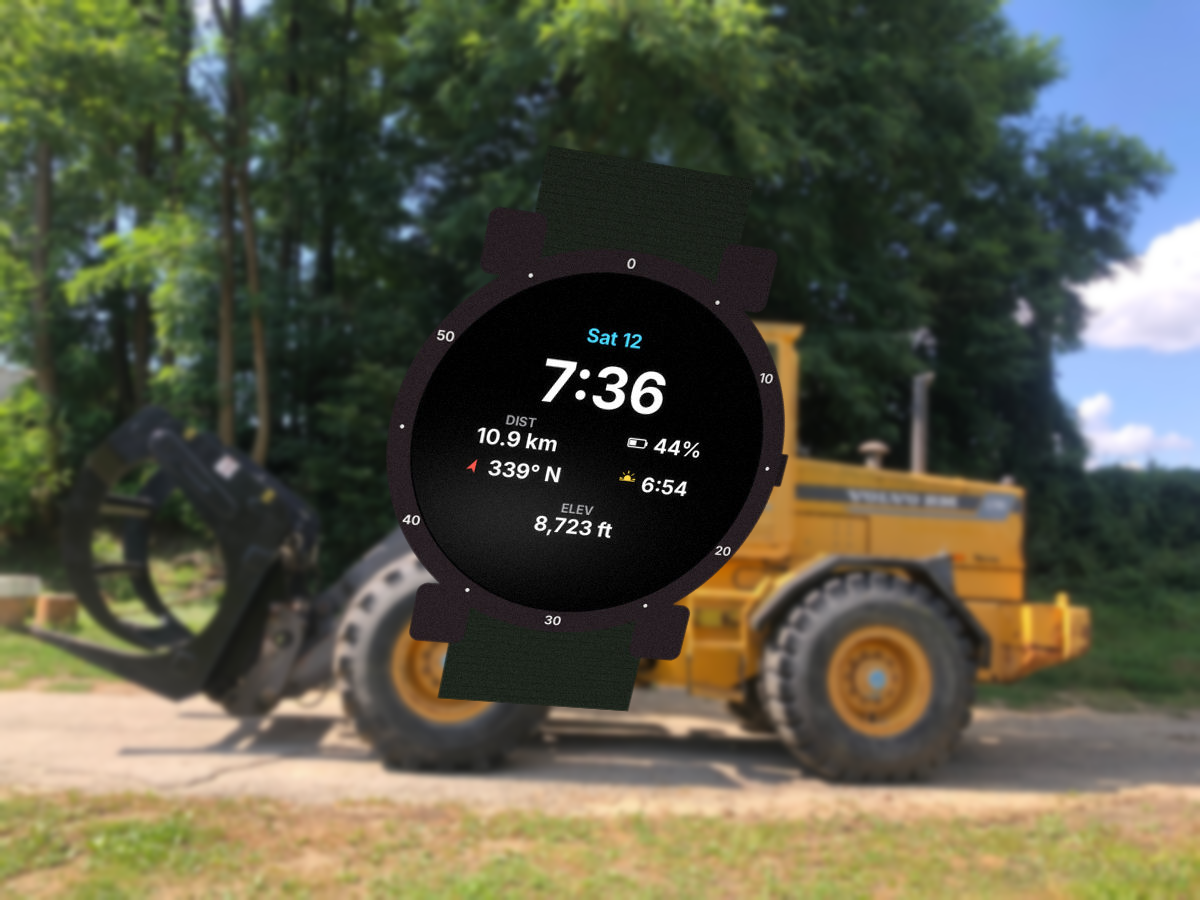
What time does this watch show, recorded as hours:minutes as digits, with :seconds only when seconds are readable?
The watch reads 7:36
